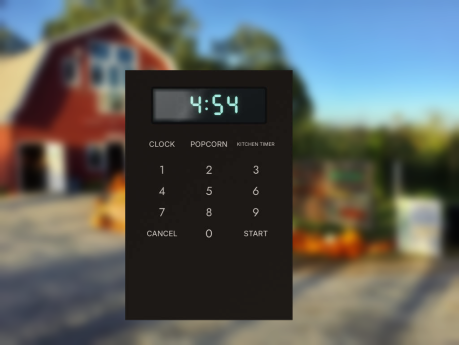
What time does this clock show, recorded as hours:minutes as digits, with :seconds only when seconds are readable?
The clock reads 4:54
